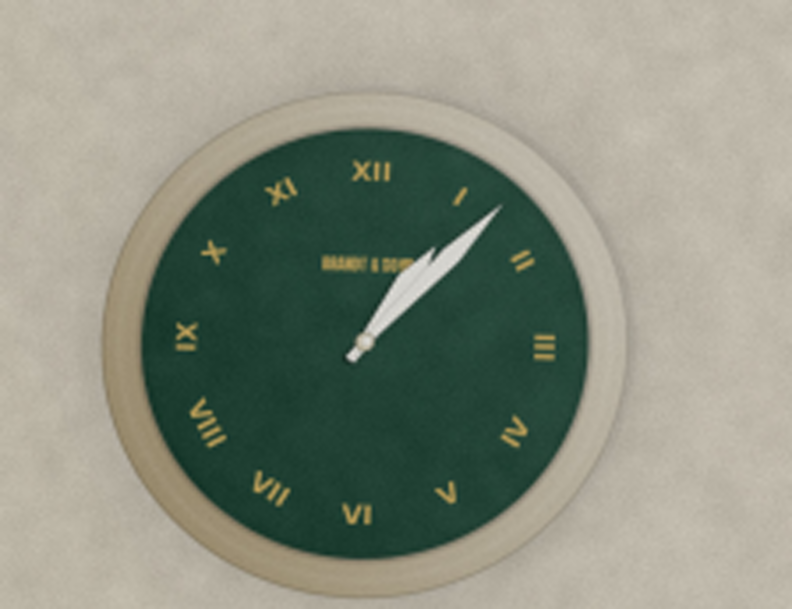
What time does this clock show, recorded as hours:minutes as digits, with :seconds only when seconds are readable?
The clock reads 1:07
